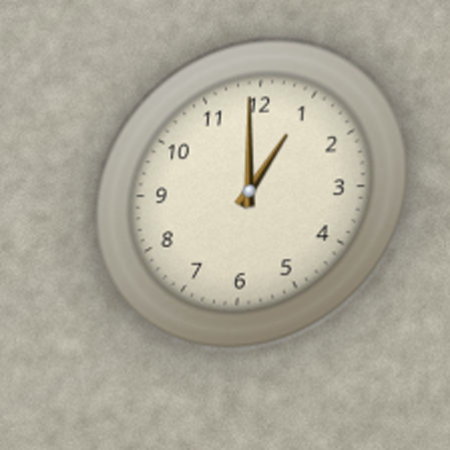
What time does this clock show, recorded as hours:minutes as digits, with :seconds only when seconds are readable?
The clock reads 12:59
